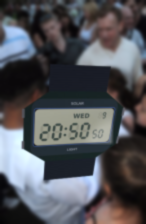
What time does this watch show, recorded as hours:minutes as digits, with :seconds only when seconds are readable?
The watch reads 20:50:50
